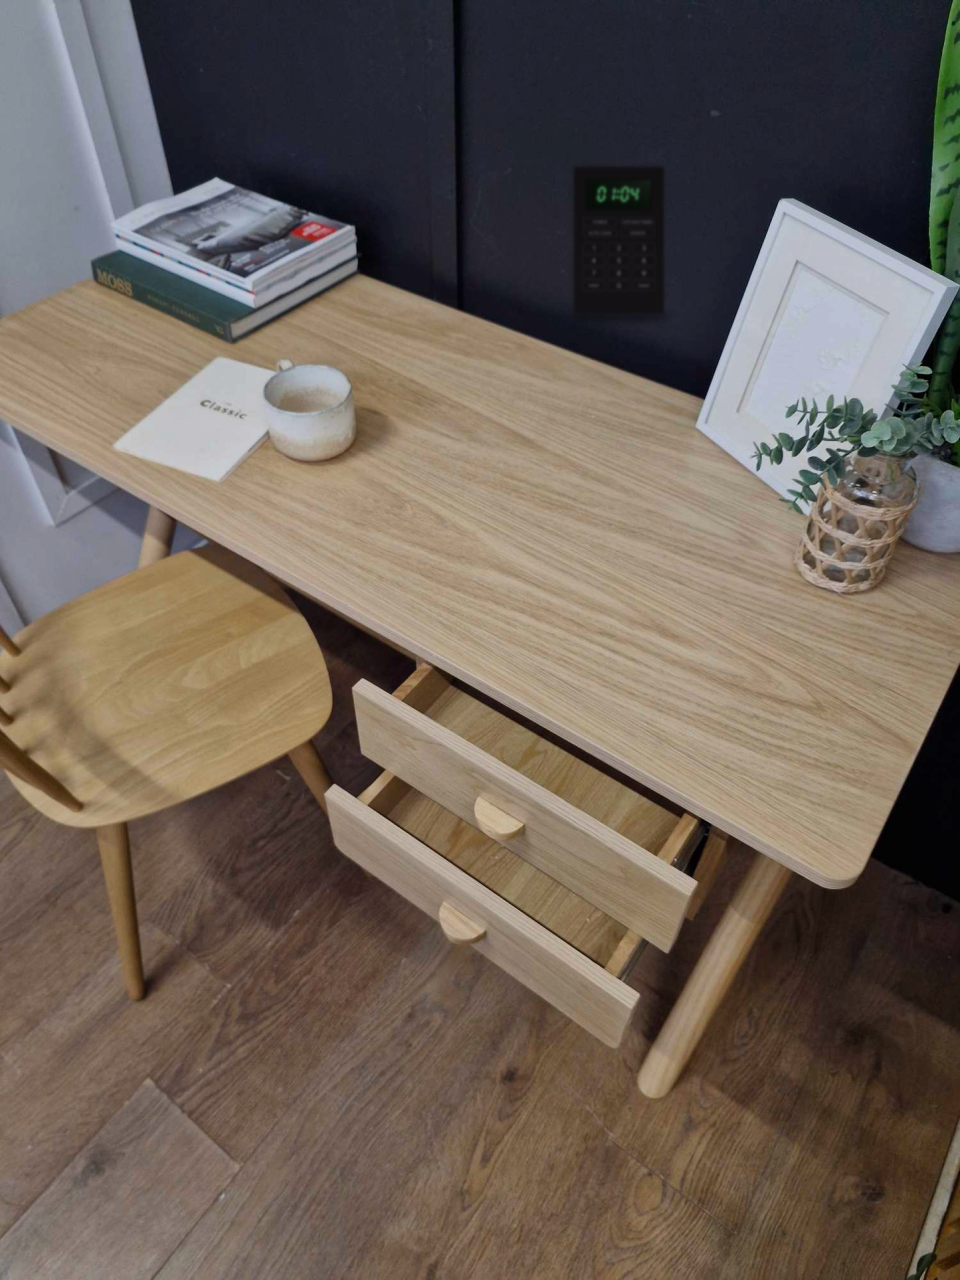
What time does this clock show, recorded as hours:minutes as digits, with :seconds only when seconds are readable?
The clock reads 1:04
